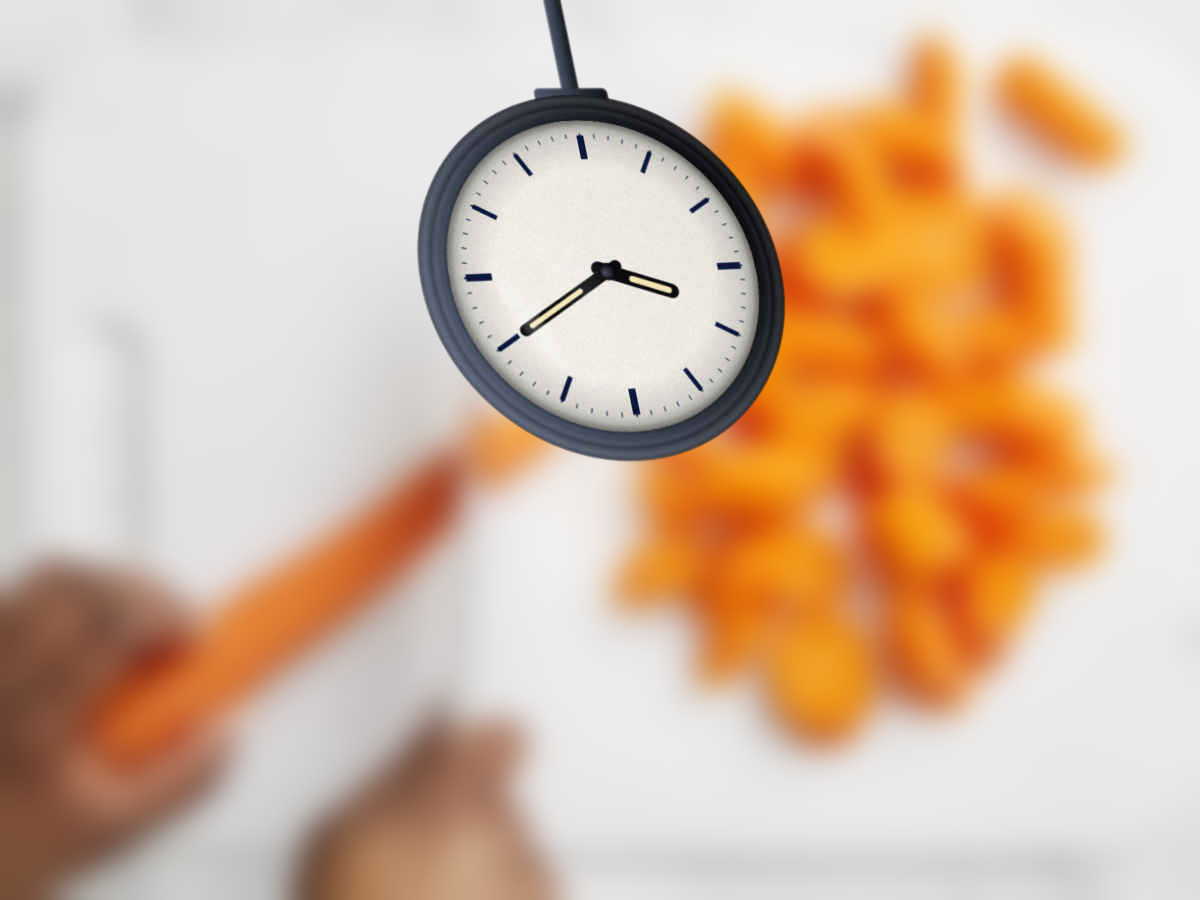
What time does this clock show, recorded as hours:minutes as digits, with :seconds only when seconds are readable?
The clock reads 3:40
